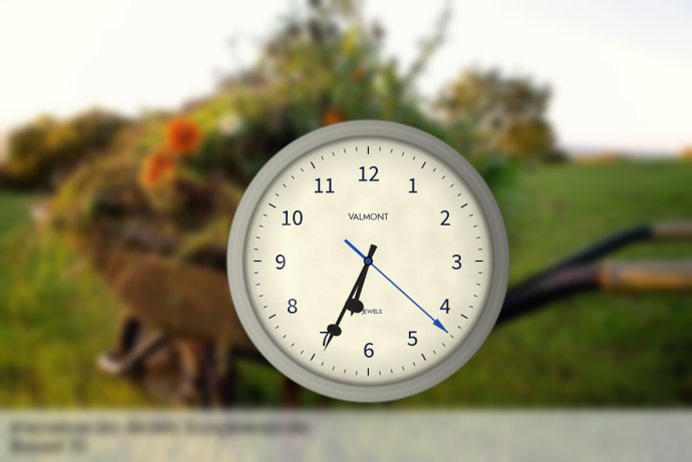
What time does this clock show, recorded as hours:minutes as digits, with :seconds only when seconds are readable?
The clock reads 6:34:22
